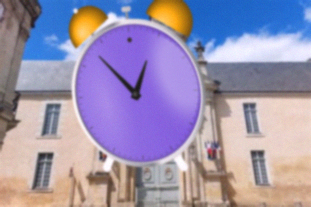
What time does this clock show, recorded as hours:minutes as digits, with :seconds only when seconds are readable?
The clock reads 12:53
